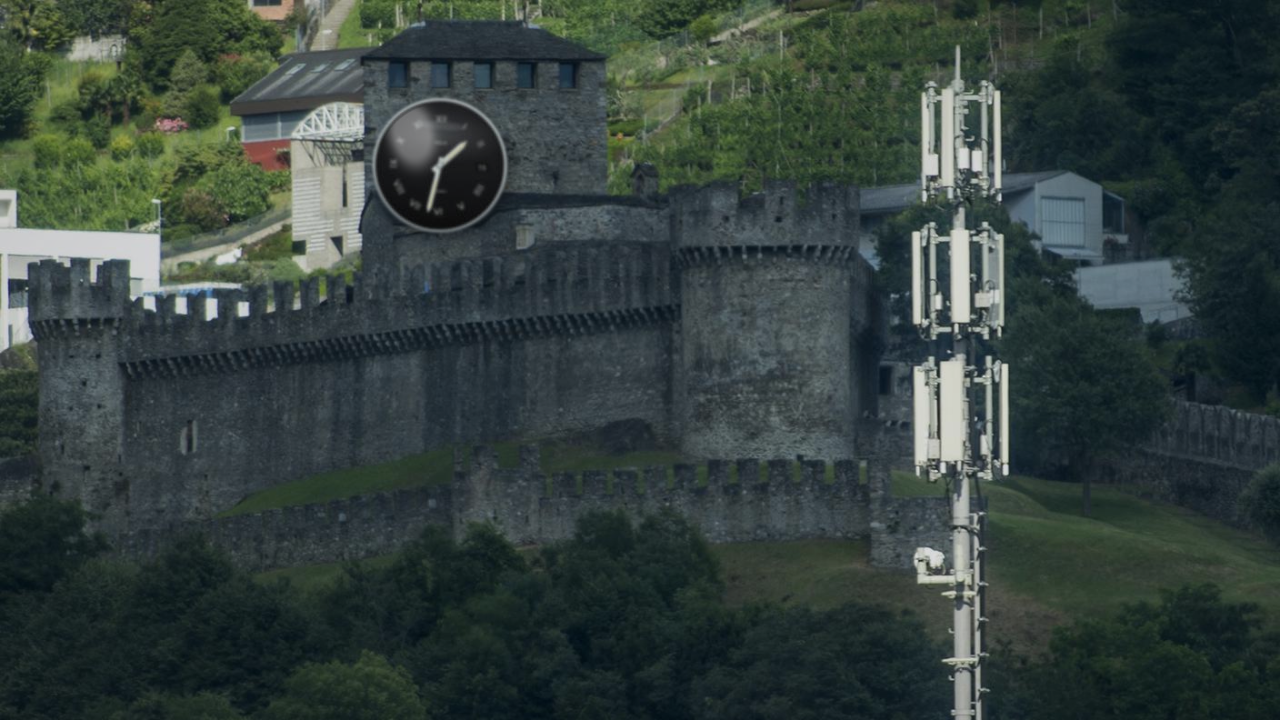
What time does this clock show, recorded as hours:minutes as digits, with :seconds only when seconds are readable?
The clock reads 1:32
